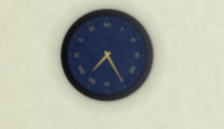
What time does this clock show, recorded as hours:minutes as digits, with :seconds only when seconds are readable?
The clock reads 7:25
